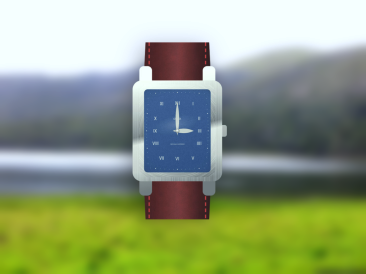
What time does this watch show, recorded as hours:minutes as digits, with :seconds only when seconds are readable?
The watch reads 3:00
